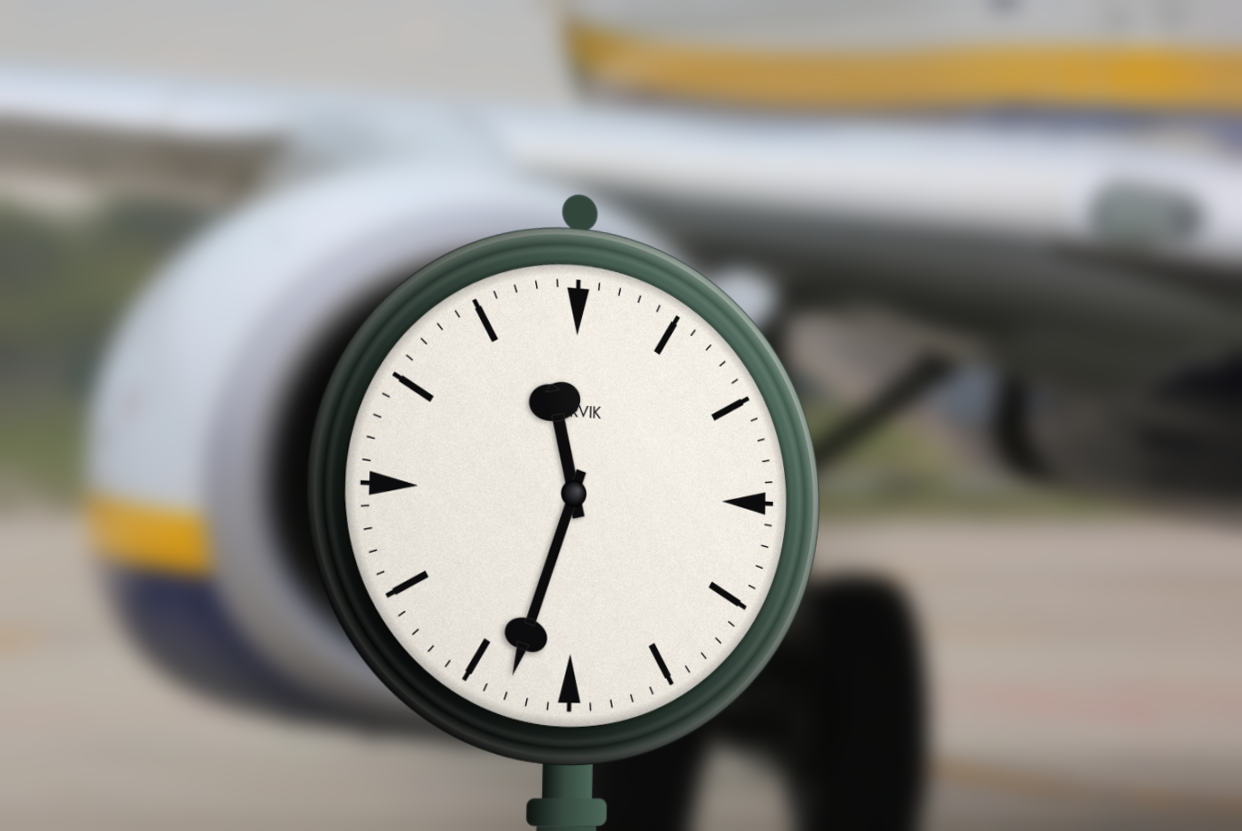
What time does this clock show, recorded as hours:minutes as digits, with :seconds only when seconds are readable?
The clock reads 11:33
